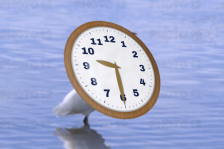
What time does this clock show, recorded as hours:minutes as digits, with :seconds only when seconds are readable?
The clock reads 9:30
